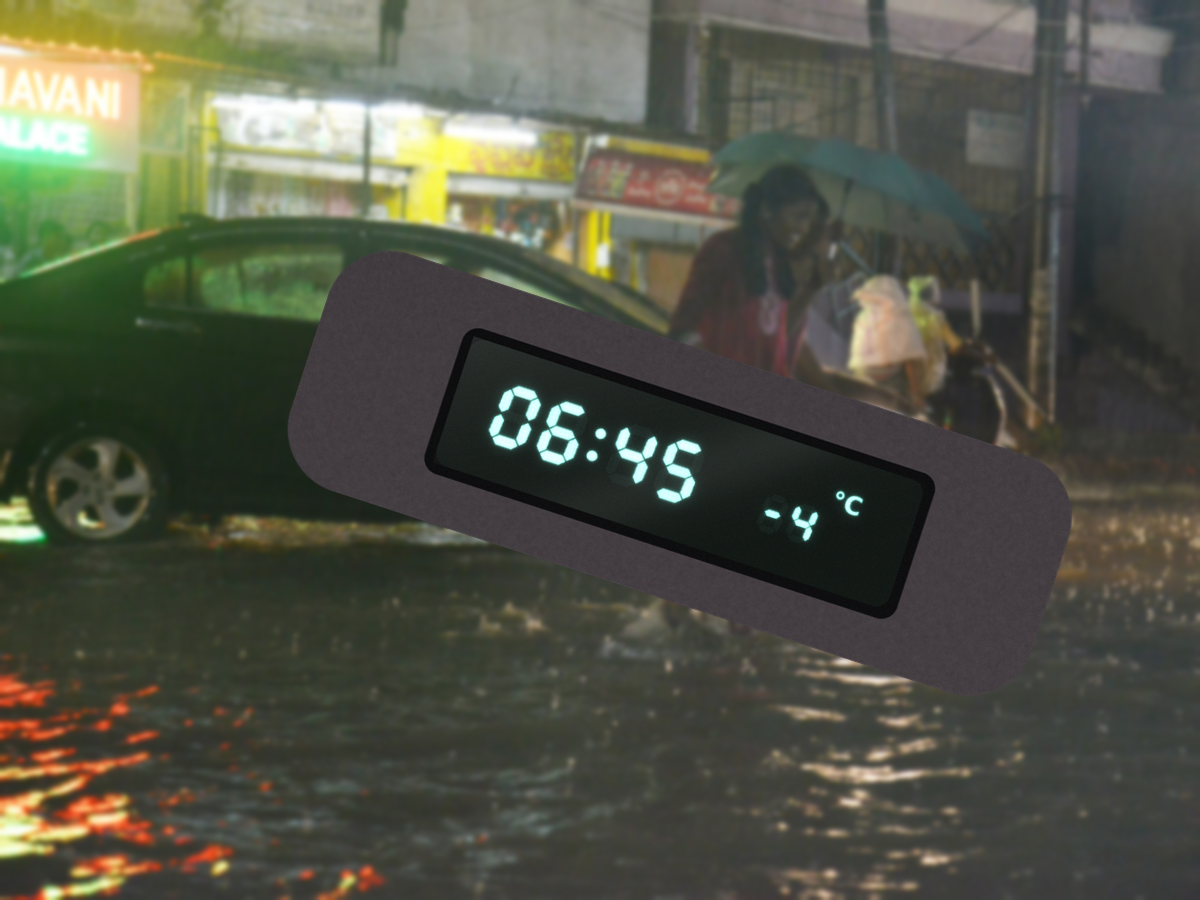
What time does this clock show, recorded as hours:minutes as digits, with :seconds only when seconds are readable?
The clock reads 6:45
